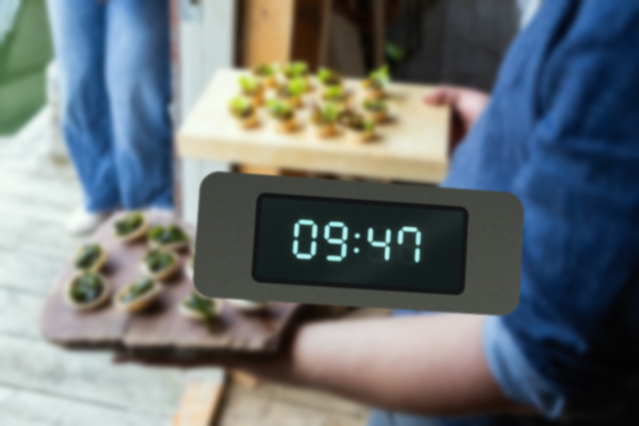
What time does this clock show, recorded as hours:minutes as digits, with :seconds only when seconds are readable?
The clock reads 9:47
